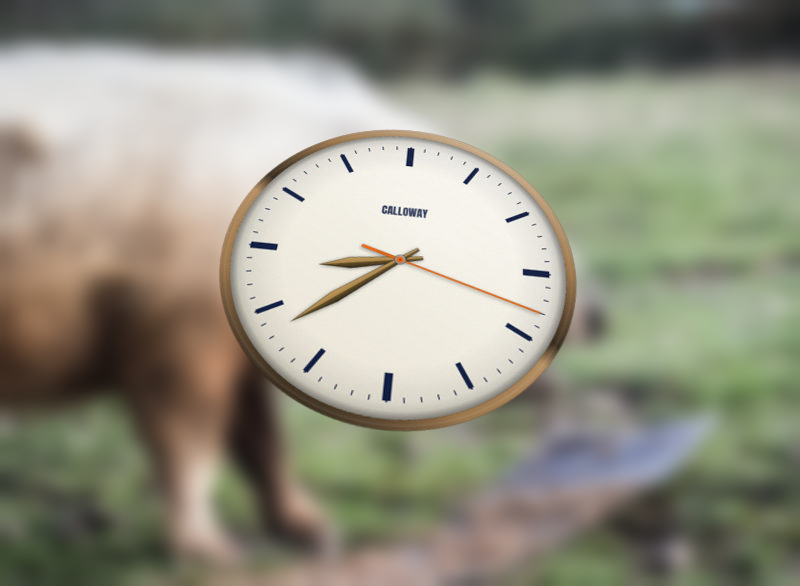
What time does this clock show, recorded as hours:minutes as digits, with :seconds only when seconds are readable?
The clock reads 8:38:18
